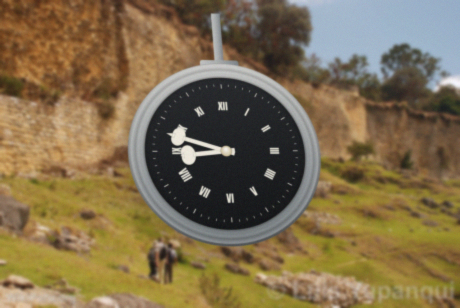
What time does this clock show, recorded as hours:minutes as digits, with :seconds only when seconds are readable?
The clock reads 8:48
